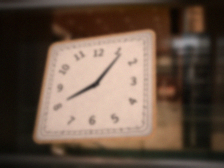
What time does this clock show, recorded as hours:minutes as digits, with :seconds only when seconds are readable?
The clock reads 8:06
